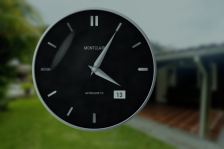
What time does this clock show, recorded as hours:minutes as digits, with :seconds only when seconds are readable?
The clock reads 4:05
